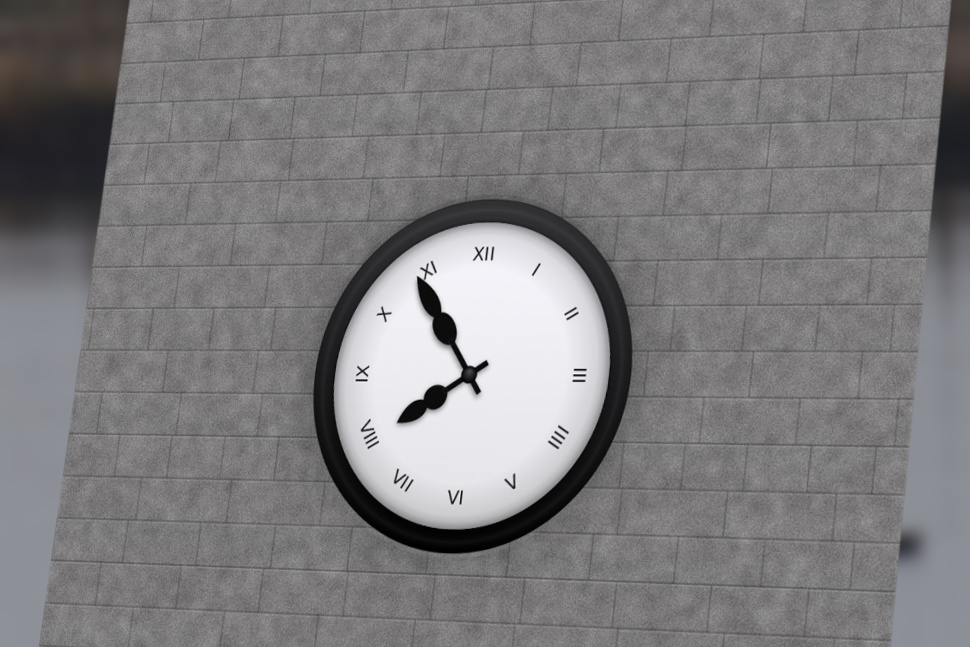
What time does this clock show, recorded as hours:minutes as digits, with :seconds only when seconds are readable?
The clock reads 7:54
